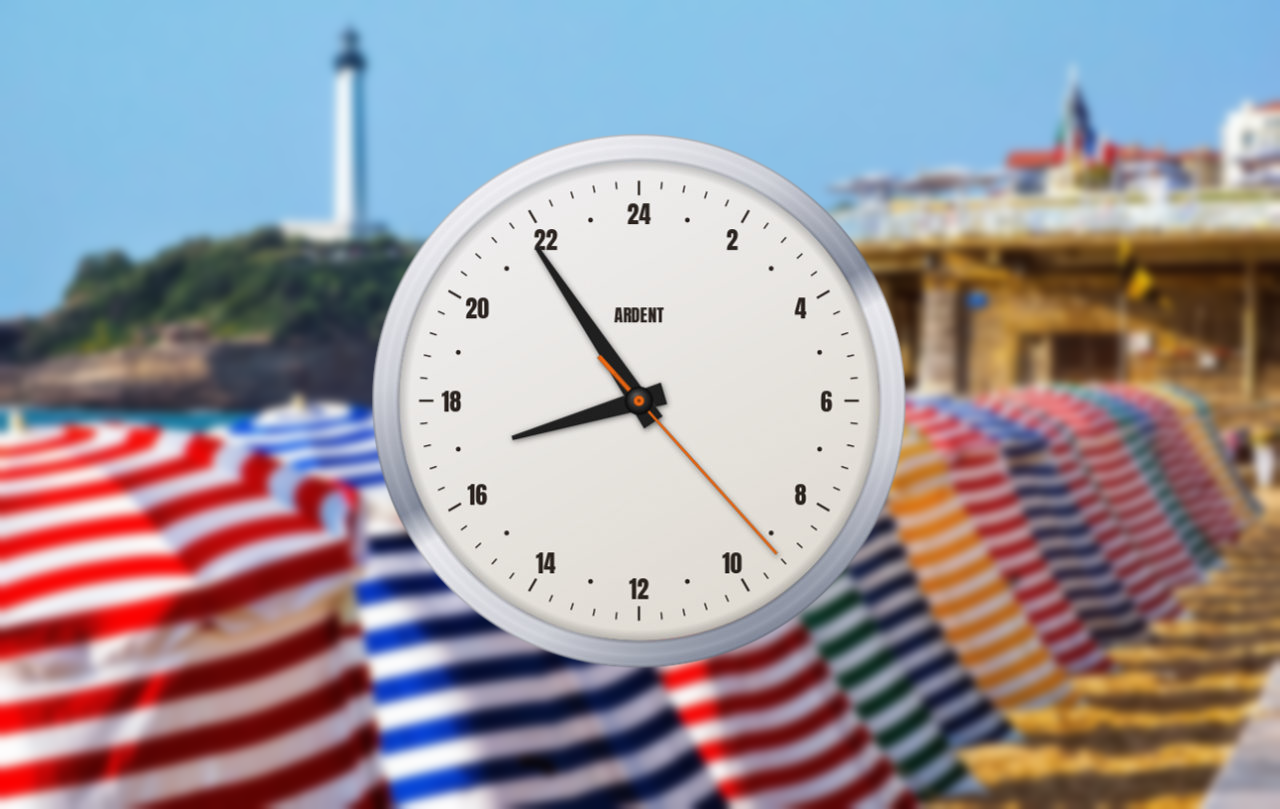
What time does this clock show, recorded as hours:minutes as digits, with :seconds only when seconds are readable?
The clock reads 16:54:23
